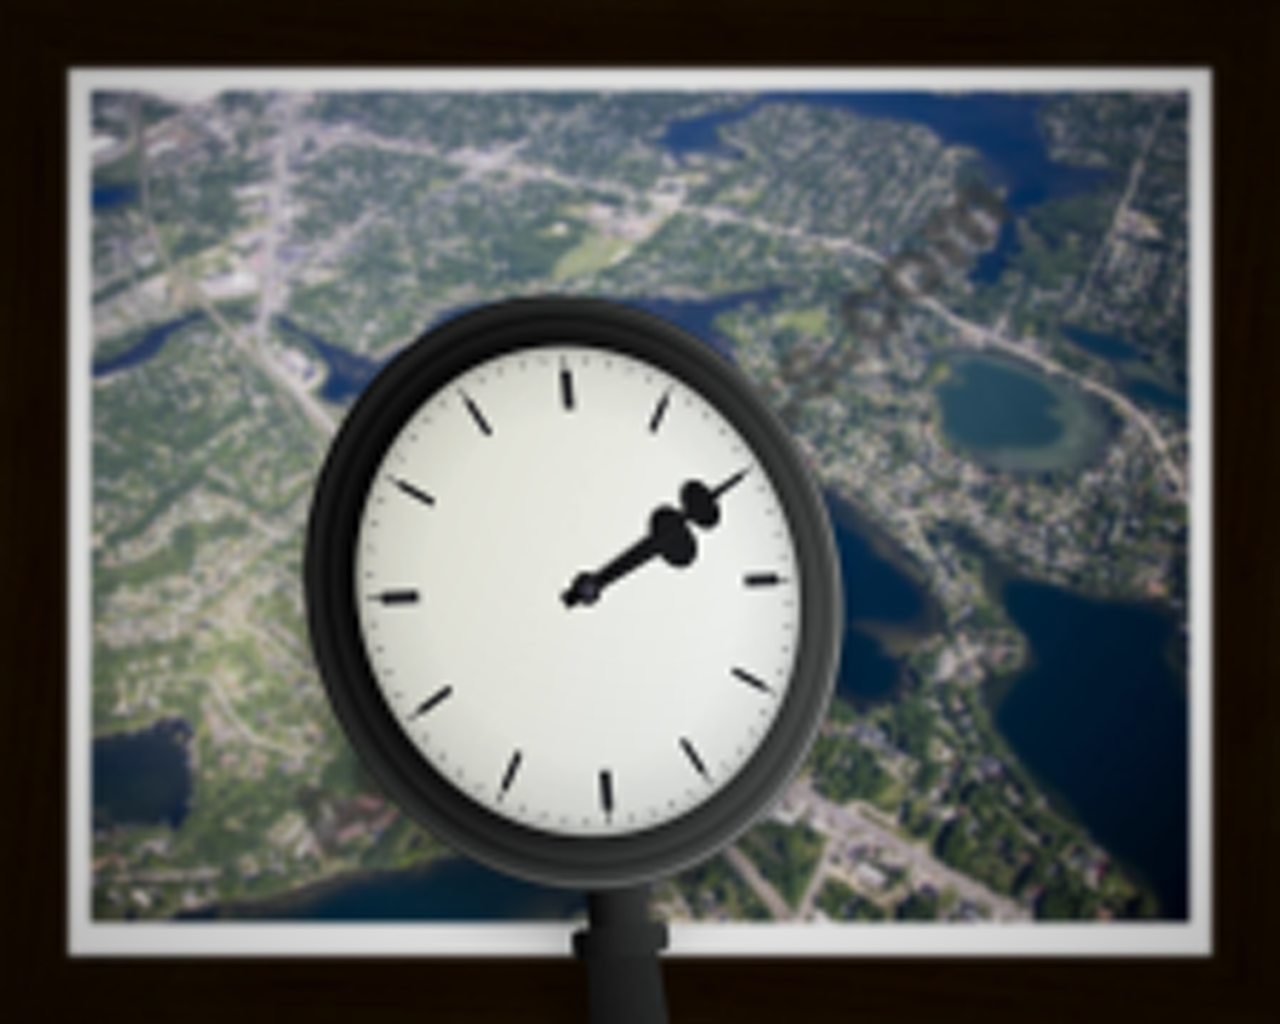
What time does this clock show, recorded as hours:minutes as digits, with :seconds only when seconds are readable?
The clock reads 2:10
